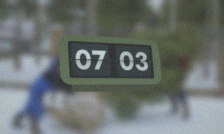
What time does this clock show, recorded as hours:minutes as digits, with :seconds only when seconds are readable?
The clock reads 7:03
